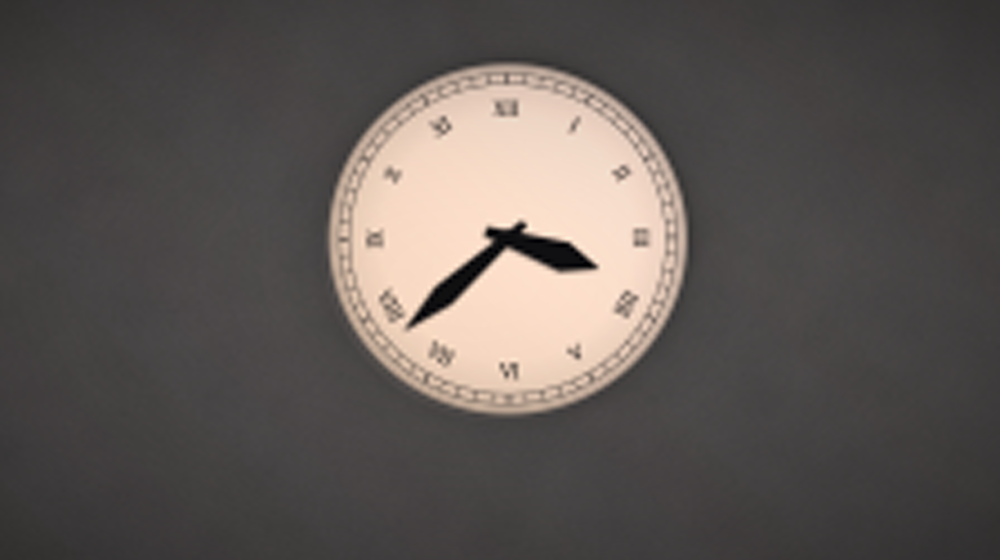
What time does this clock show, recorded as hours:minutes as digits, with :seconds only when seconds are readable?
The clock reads 3:38
